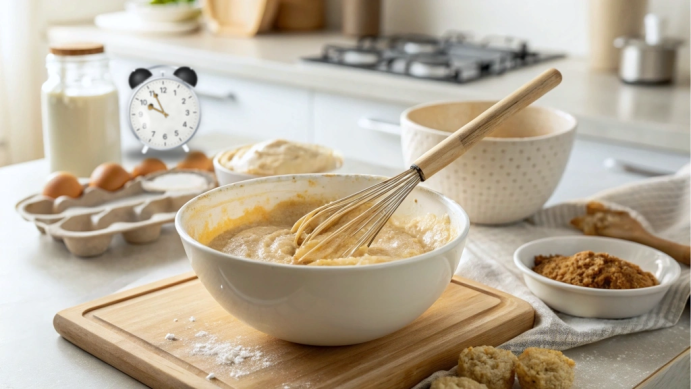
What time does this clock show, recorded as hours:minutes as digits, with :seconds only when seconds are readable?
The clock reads 9:56
